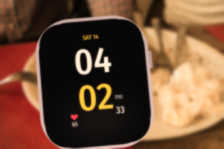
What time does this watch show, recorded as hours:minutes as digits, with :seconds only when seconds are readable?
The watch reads 4:02:33
